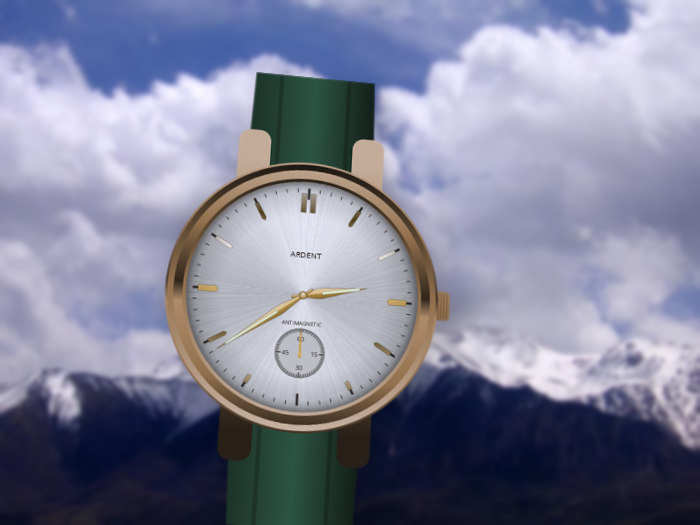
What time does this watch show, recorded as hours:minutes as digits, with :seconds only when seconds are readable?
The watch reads 2:39
